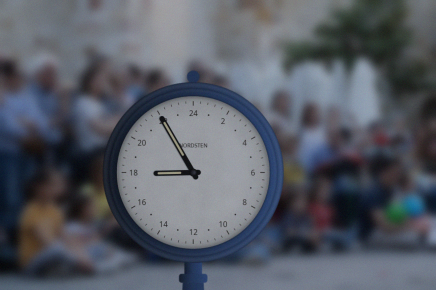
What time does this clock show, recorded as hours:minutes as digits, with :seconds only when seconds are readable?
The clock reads 17:55
